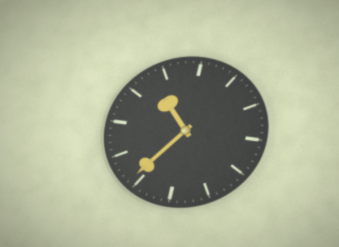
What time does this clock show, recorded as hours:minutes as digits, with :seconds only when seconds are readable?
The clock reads 10:36
